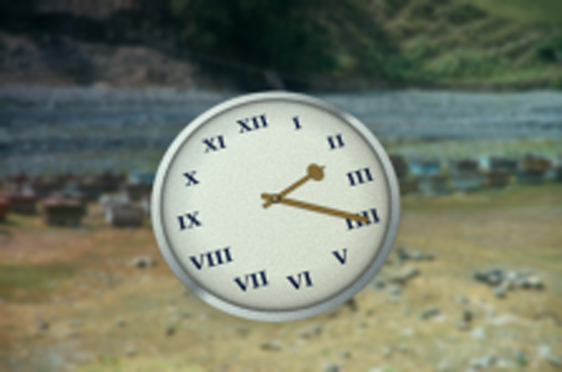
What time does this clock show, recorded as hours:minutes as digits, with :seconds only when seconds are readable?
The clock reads 2:20
